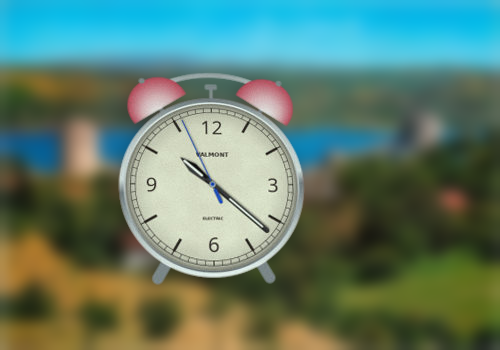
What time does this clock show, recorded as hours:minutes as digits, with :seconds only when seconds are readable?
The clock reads 10:21:56
